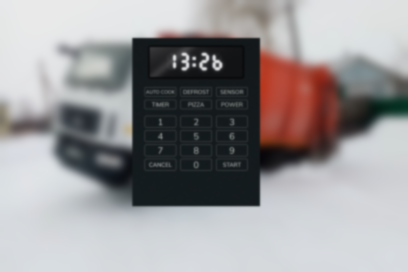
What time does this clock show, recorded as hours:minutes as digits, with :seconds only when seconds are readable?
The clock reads 13:26
